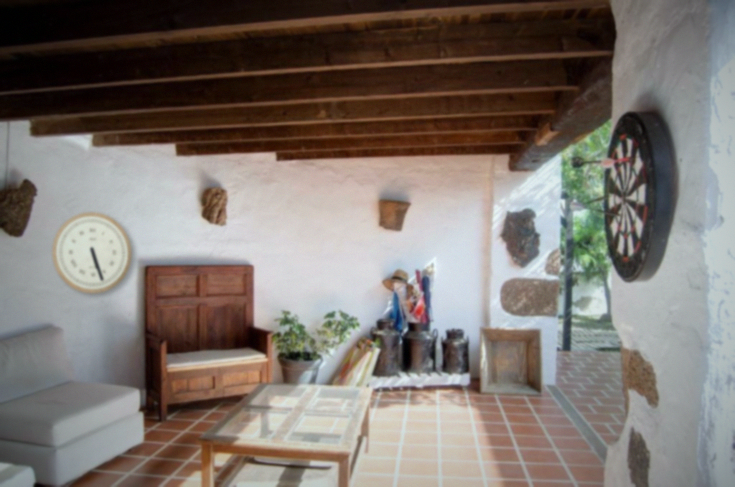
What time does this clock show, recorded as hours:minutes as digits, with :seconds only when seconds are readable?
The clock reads 5:27
